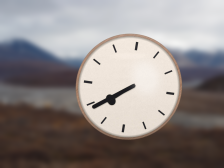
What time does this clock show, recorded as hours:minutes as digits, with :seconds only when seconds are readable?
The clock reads 7:39
